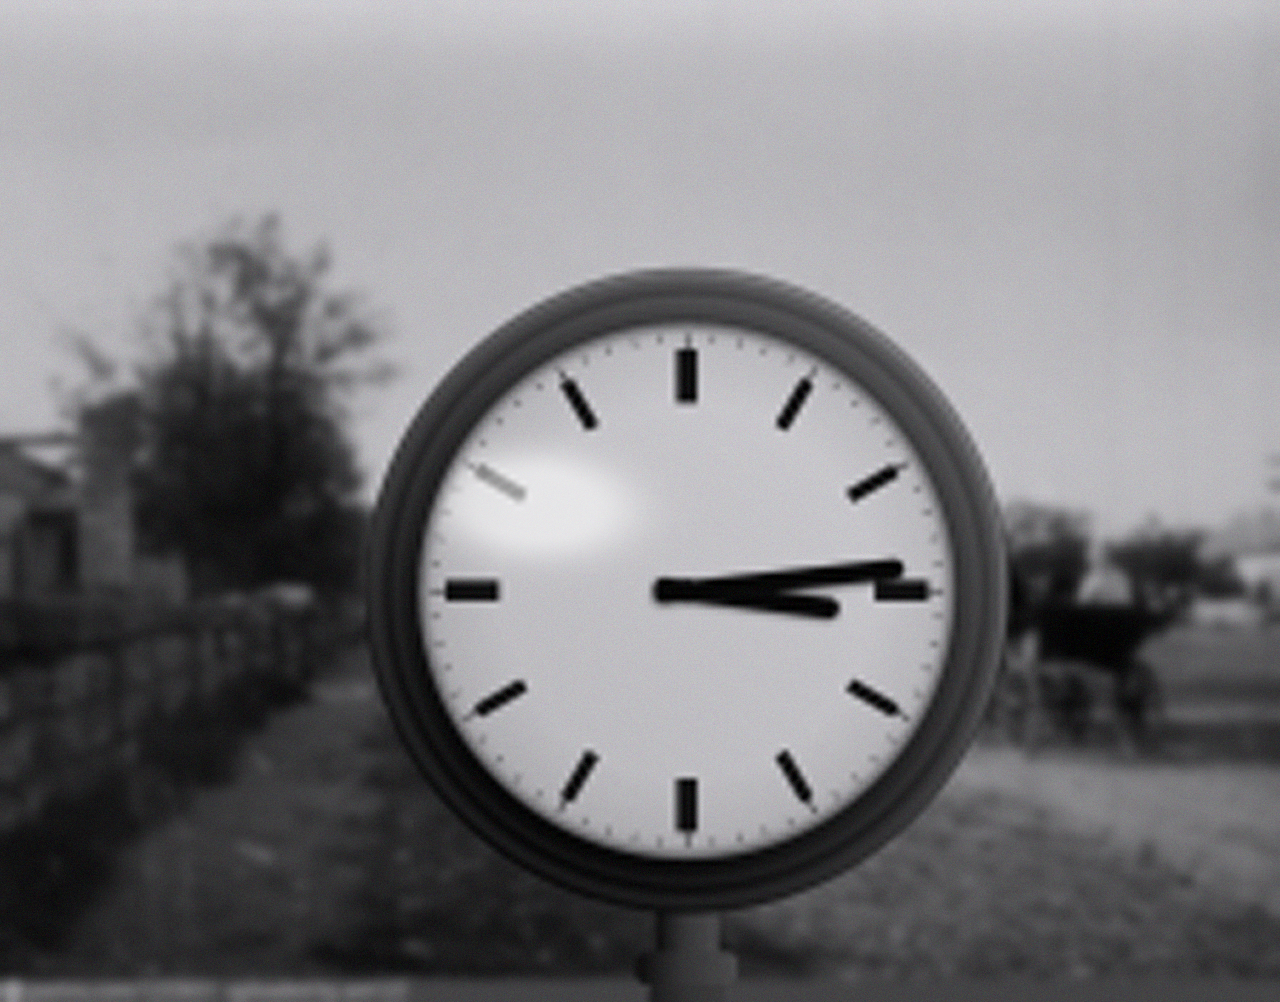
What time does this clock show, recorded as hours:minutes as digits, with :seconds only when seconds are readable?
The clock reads 3:14
